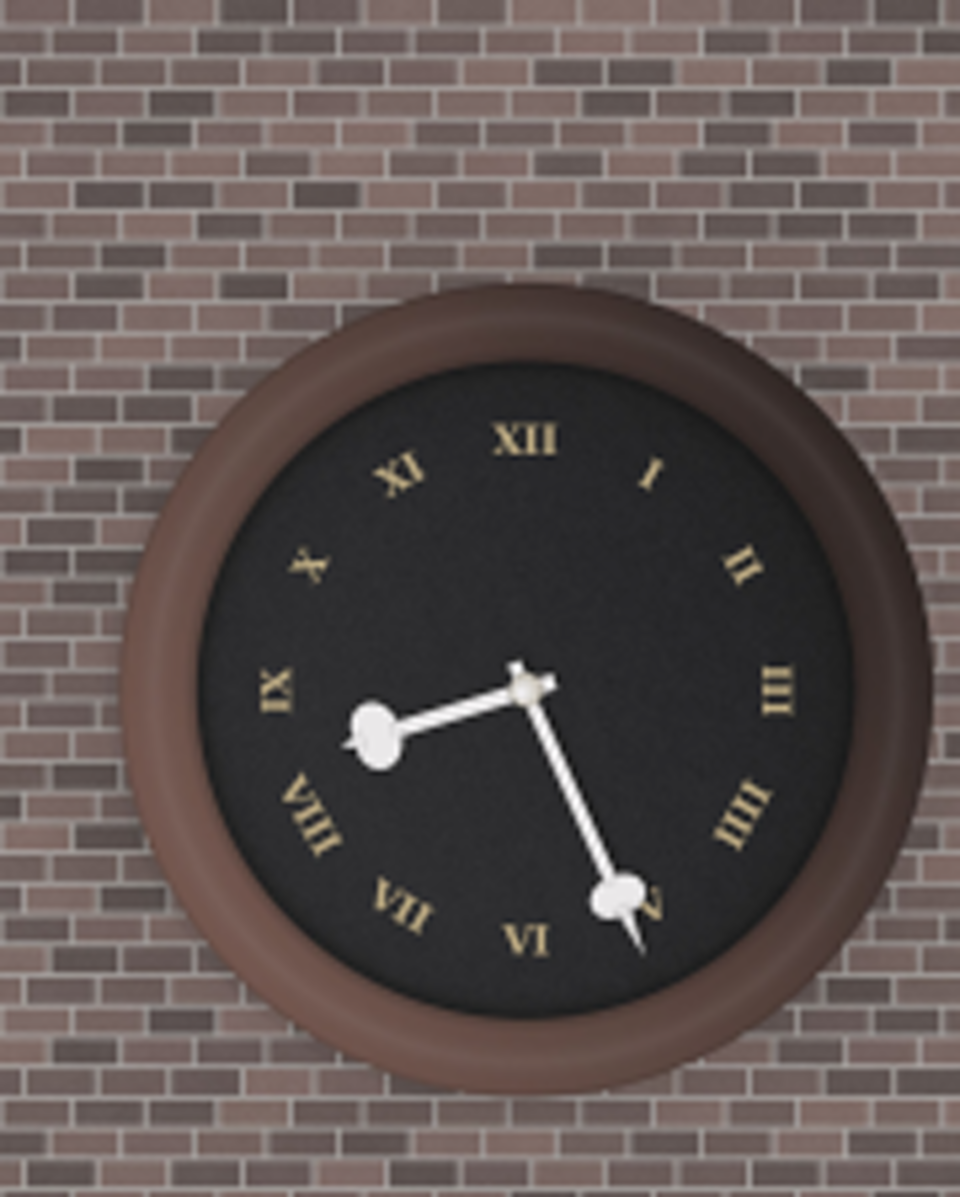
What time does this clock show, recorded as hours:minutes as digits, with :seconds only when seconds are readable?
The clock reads 8:26
